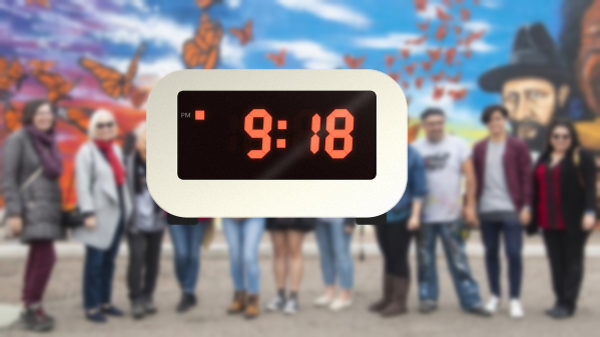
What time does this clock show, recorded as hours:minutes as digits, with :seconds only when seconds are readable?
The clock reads 9:18
